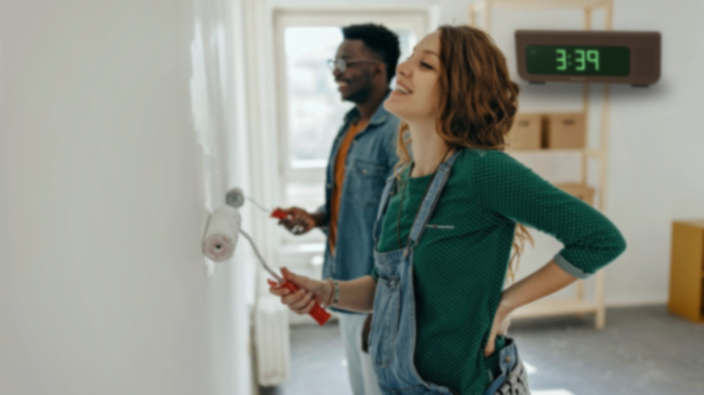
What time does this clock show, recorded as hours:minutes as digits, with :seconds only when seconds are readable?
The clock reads 3:39
